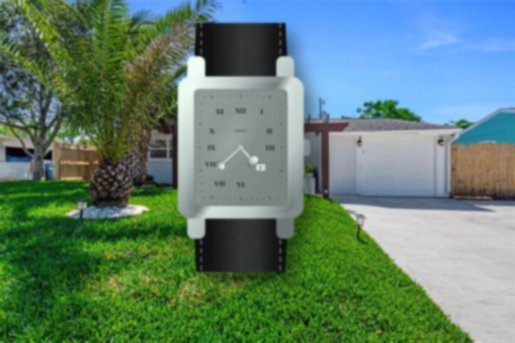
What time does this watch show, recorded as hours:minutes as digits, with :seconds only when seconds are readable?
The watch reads 4:38
